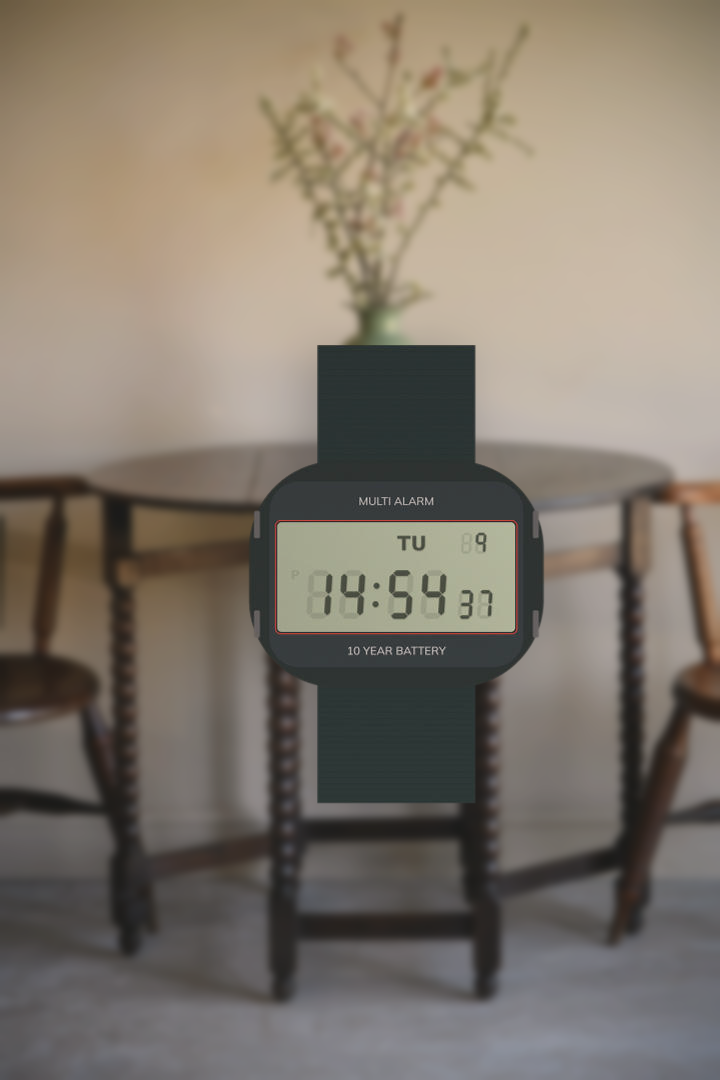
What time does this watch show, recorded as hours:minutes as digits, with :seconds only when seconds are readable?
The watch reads 14:54:37
